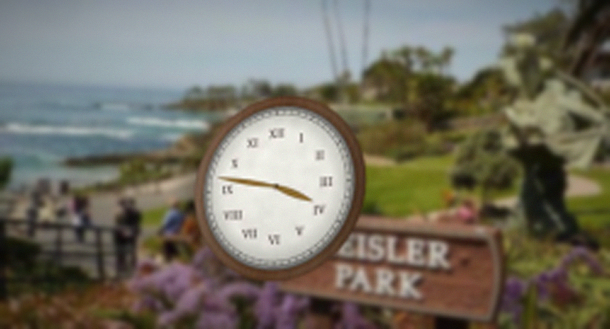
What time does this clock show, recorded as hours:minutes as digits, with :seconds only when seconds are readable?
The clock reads 3:47
